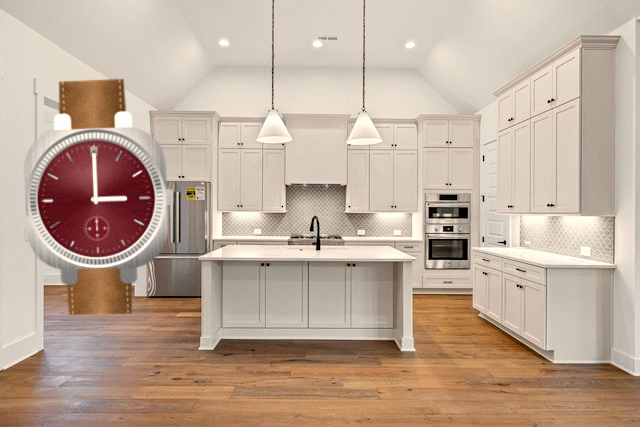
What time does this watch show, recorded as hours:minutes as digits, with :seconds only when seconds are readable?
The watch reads 3:00
